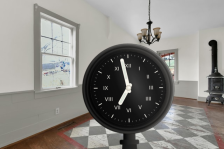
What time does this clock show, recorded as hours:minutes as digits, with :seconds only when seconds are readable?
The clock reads 6:58
